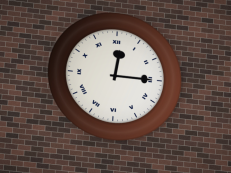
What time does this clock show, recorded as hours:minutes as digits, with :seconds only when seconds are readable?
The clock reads 12:15
